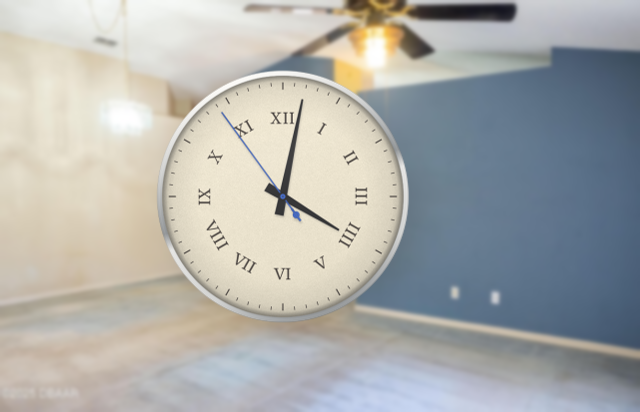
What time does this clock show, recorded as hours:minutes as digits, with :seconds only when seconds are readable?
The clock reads 4:01:54
